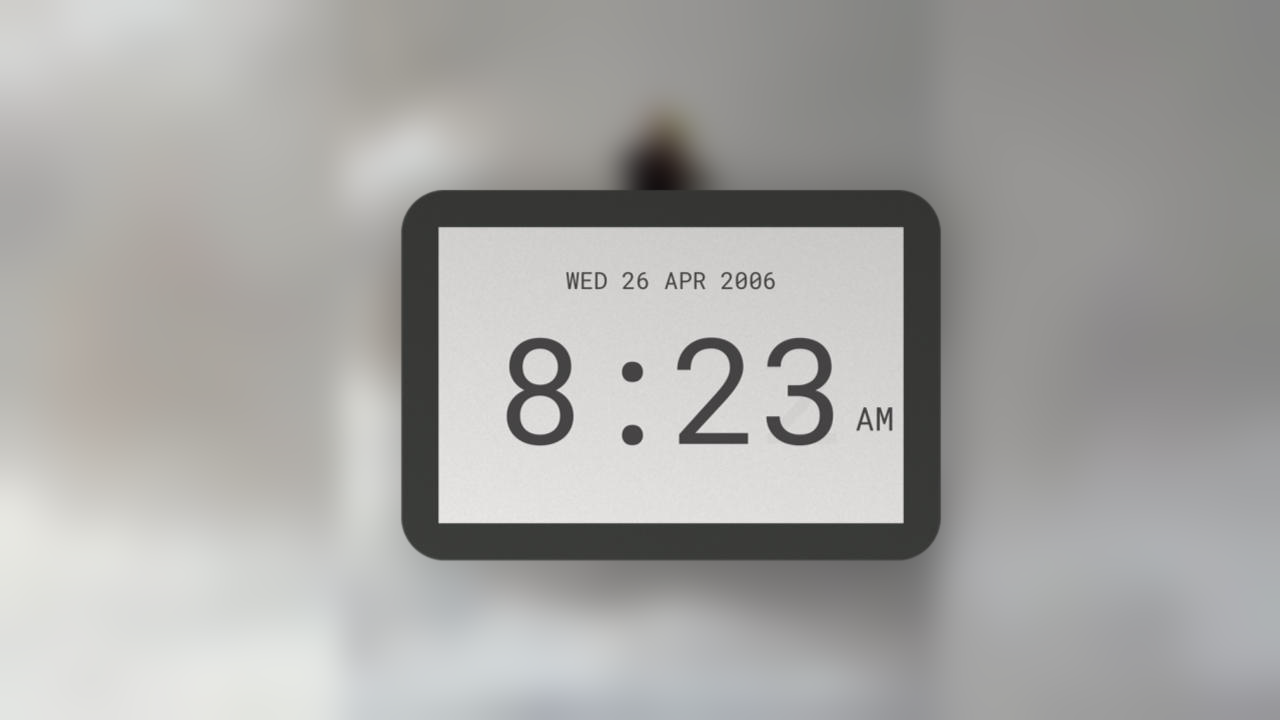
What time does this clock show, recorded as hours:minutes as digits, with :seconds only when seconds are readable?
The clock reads 8:23
